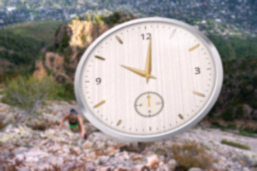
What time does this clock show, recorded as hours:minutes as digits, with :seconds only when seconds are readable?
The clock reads 10:01
